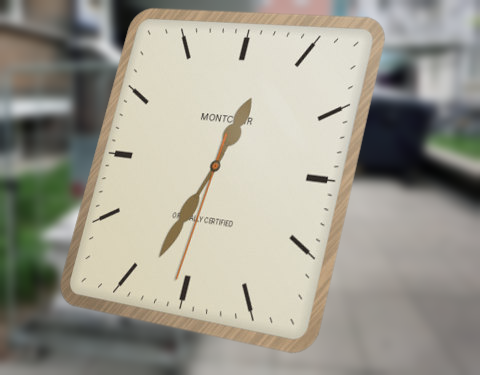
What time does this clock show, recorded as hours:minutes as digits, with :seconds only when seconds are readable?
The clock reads 12:33:31
